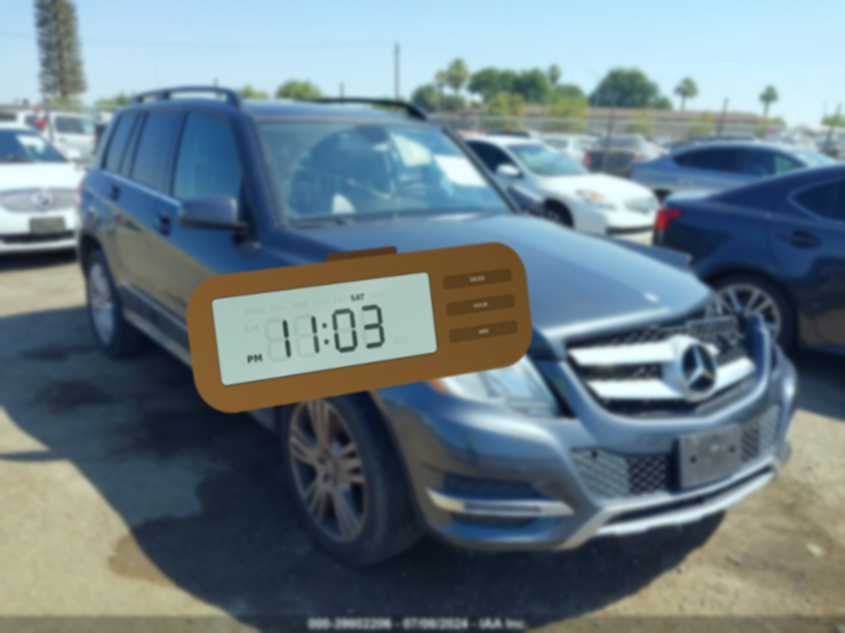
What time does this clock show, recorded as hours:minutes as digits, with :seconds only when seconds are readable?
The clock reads 11:03
